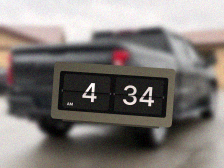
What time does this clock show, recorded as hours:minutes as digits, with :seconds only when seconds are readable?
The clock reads 4:34
